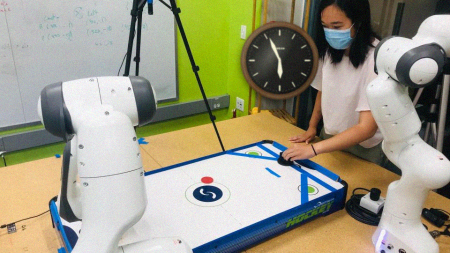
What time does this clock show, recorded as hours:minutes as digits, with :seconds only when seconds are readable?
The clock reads 5:56
